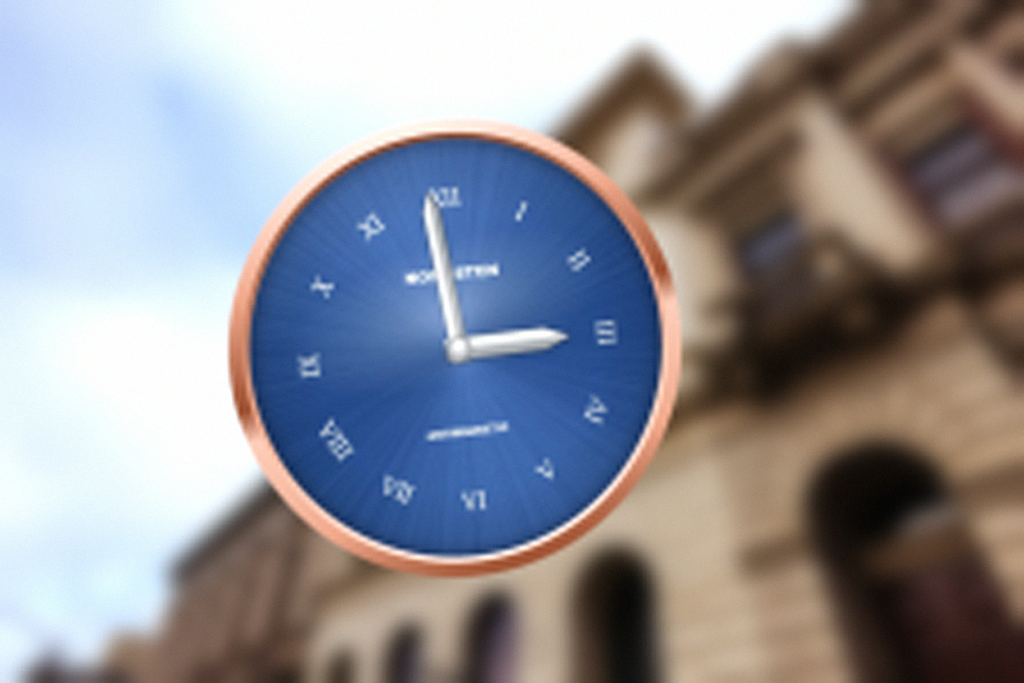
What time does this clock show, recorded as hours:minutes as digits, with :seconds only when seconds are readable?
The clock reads 2:59
